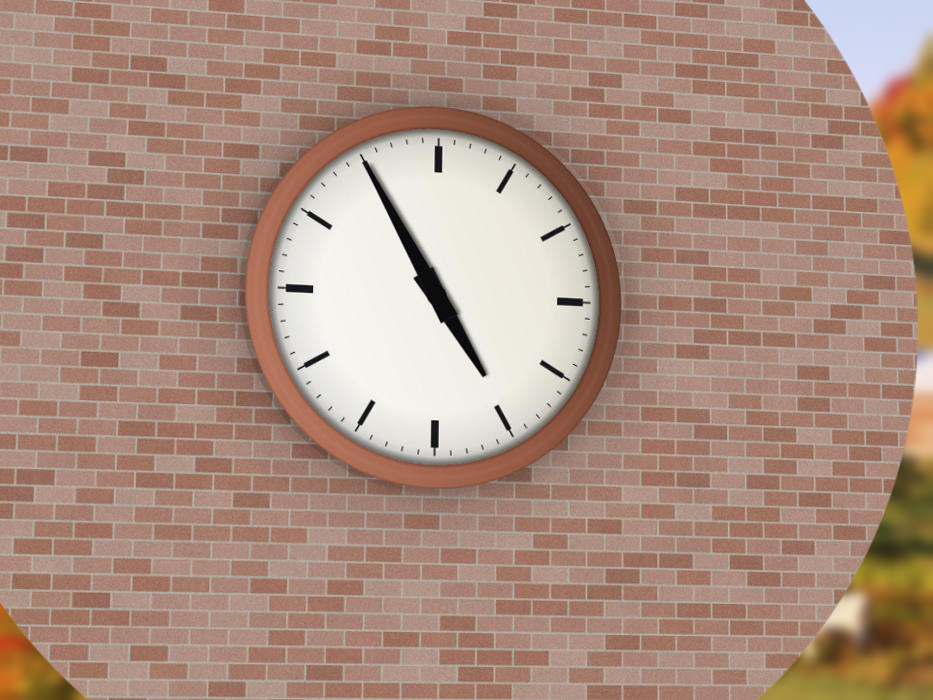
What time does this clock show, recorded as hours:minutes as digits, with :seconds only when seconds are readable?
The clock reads 4:55
